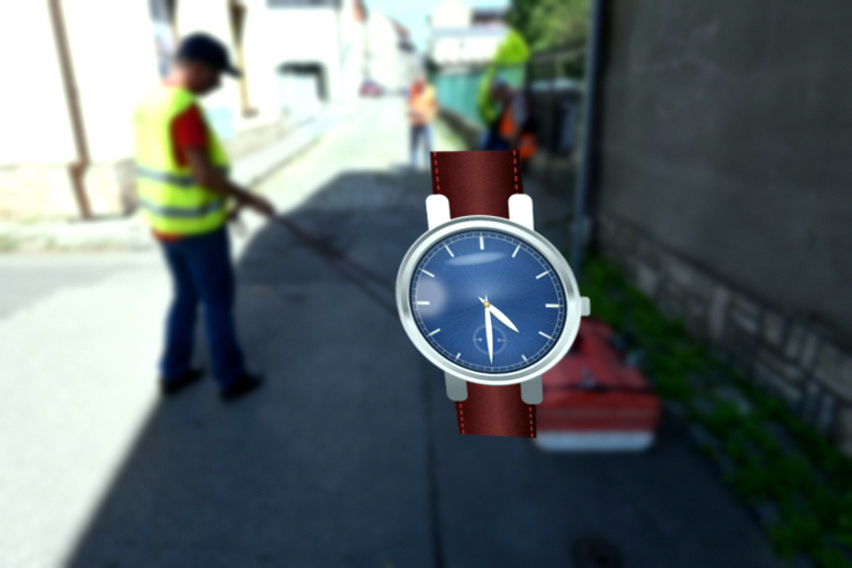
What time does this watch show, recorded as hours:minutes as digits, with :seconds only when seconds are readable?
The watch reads 4:30
